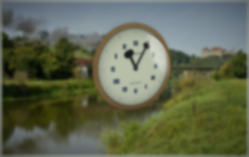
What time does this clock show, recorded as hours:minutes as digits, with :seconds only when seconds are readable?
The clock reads 11:05
